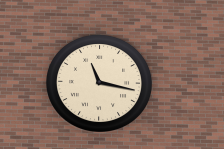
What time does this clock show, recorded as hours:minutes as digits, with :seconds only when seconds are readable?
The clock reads 11:17
